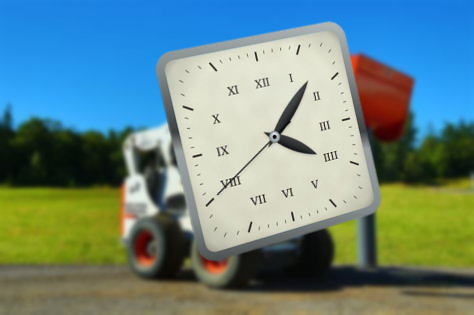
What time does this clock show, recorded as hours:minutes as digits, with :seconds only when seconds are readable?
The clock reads 4:07:40
